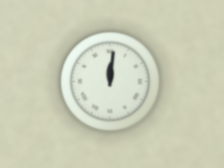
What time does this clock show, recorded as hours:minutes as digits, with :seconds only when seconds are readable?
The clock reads 12:01
